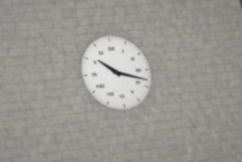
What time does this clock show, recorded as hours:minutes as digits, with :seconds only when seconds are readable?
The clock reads 10:18
